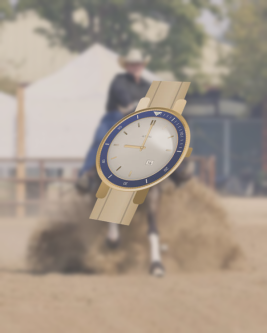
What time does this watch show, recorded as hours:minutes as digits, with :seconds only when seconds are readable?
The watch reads 9:00
